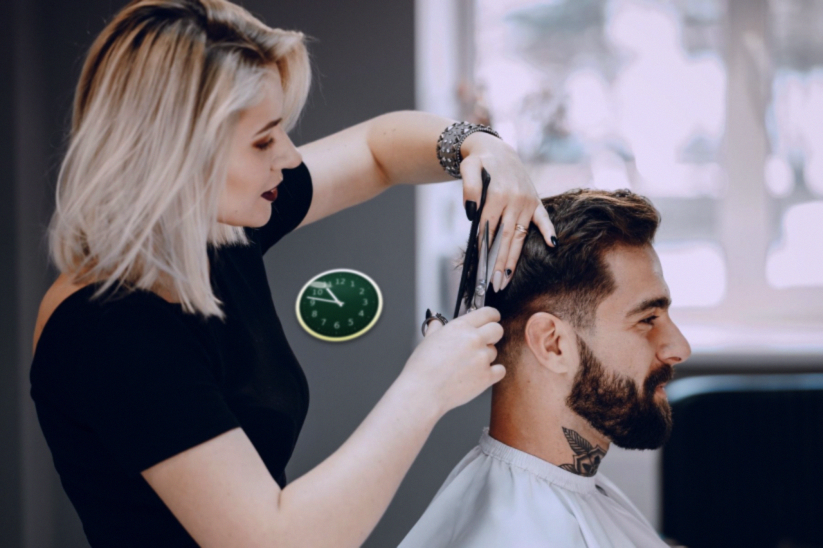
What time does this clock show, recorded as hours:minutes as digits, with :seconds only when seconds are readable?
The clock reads 10:47
